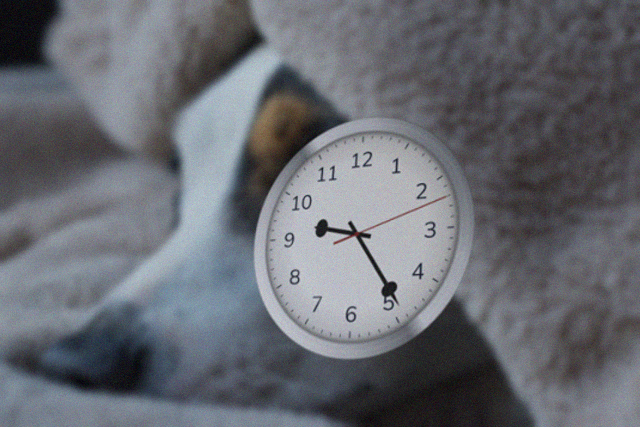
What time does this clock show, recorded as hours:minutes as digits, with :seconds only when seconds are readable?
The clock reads 9:24:12
